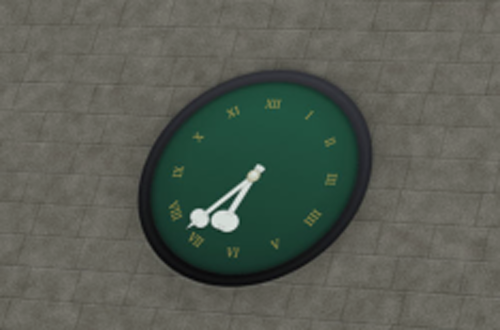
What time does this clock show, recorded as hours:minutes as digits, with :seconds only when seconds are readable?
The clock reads 6:37
